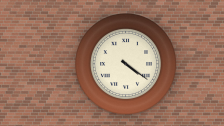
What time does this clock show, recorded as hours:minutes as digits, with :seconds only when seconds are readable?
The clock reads 4:21
